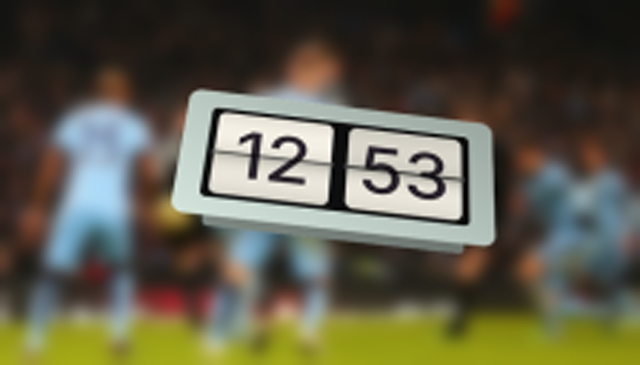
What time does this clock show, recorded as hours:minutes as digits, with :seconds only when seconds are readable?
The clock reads 12:53
